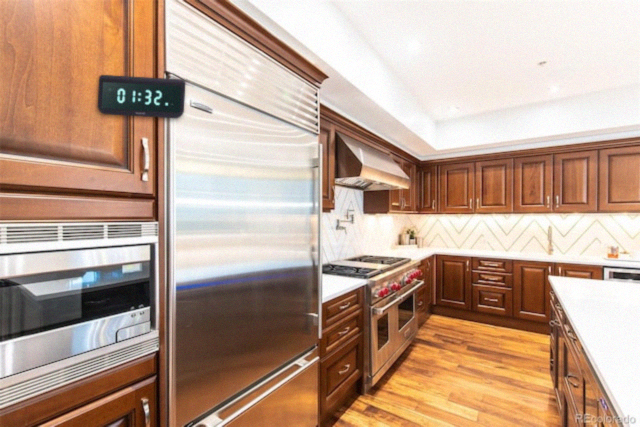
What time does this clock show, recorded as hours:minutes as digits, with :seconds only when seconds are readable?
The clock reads 1:32
